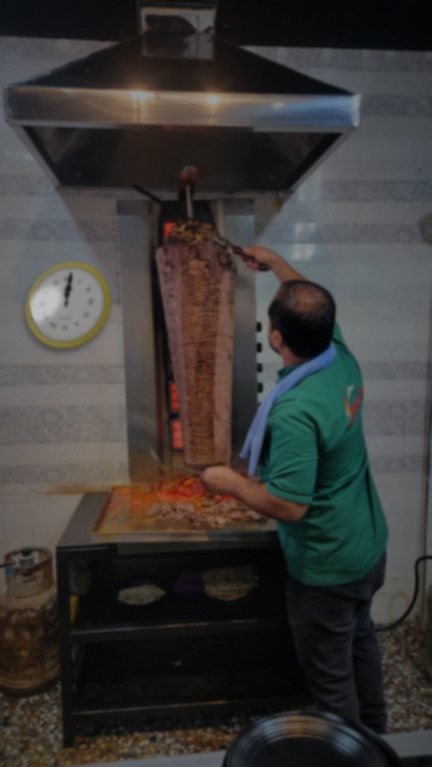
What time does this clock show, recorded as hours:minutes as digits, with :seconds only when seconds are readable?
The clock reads 12:01
